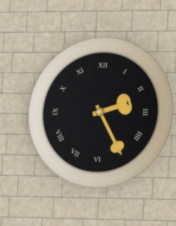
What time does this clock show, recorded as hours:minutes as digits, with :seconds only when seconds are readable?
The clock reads 2:25
